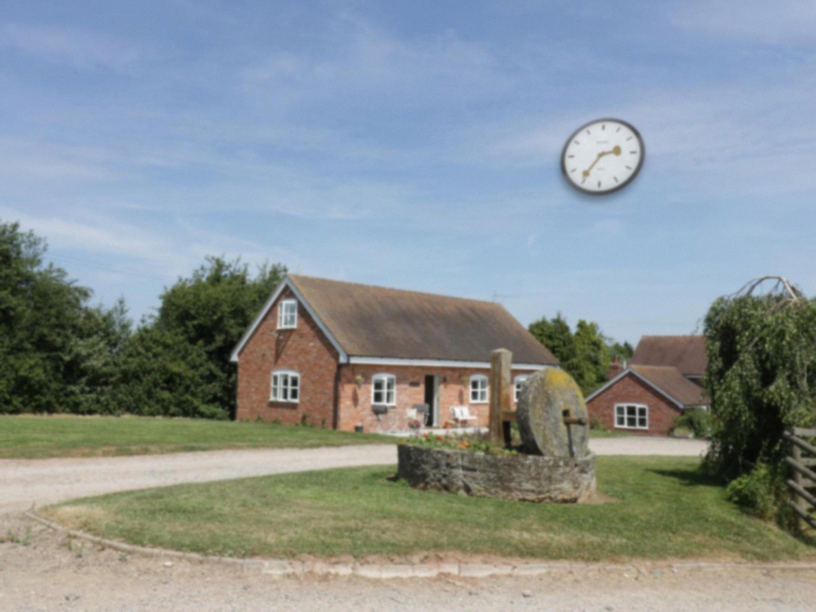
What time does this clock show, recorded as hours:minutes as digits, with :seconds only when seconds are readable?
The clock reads 2:36
